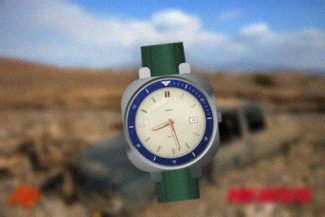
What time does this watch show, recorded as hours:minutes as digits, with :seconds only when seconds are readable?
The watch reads 8:28
